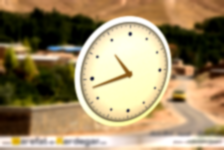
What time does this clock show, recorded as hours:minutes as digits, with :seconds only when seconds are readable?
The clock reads 10:43
